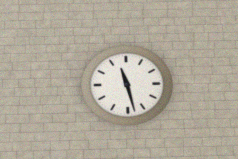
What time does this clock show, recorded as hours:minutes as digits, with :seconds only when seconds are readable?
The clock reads 11:28
